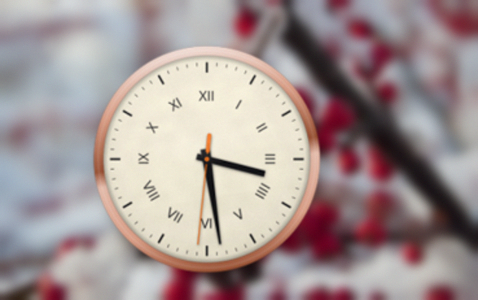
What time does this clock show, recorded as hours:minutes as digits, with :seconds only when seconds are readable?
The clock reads 3:28:31
